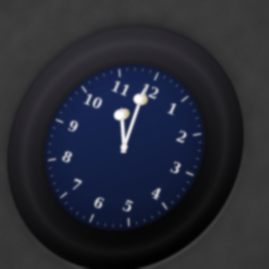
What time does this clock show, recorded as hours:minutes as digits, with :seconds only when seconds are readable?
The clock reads 10:59
